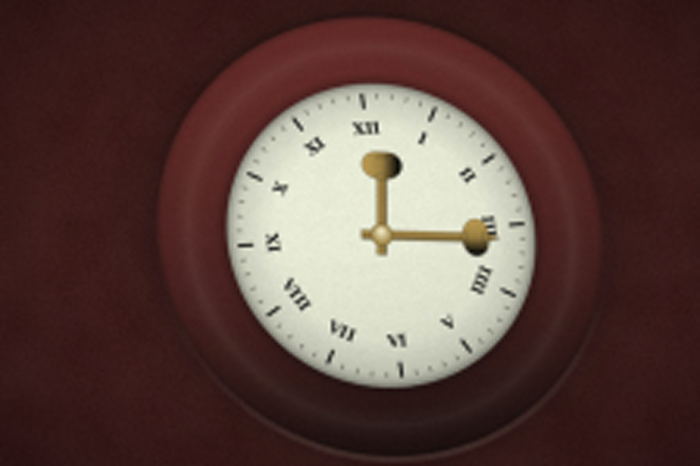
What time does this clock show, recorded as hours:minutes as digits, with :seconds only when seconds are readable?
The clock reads 12:16
